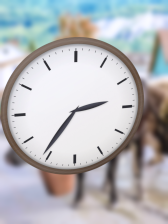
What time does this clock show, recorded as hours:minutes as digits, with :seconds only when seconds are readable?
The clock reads 2:36
